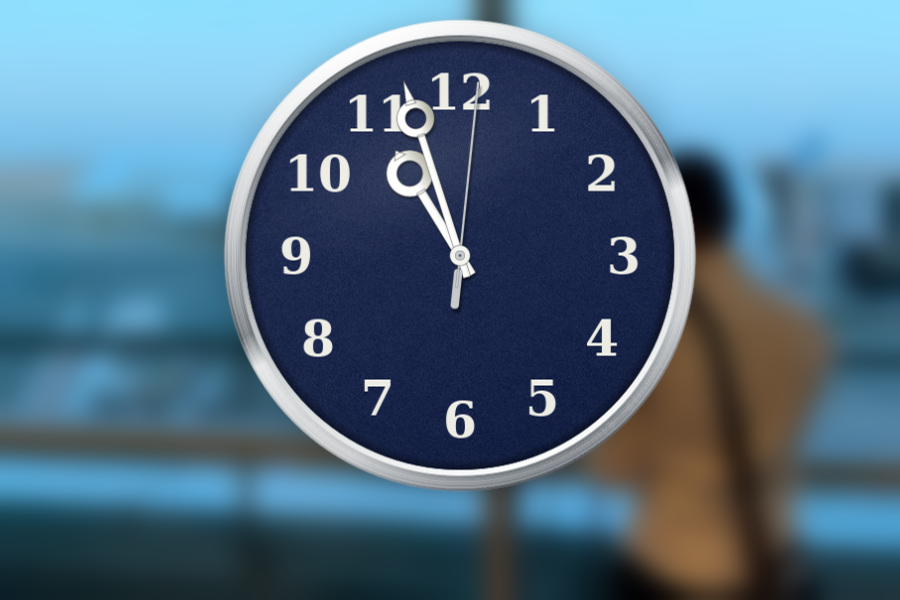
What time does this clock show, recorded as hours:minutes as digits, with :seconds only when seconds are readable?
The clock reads 10:57:01
